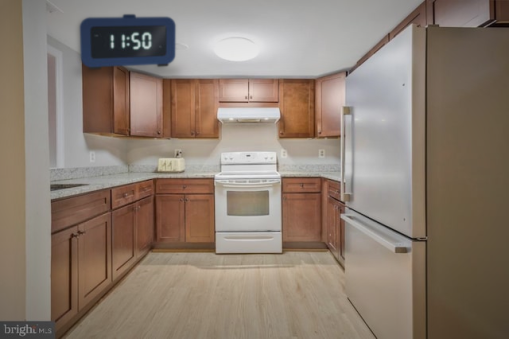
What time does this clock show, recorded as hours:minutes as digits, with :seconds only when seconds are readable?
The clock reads 11:50
